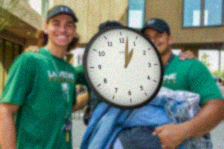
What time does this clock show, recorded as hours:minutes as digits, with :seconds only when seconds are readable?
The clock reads 1:02
